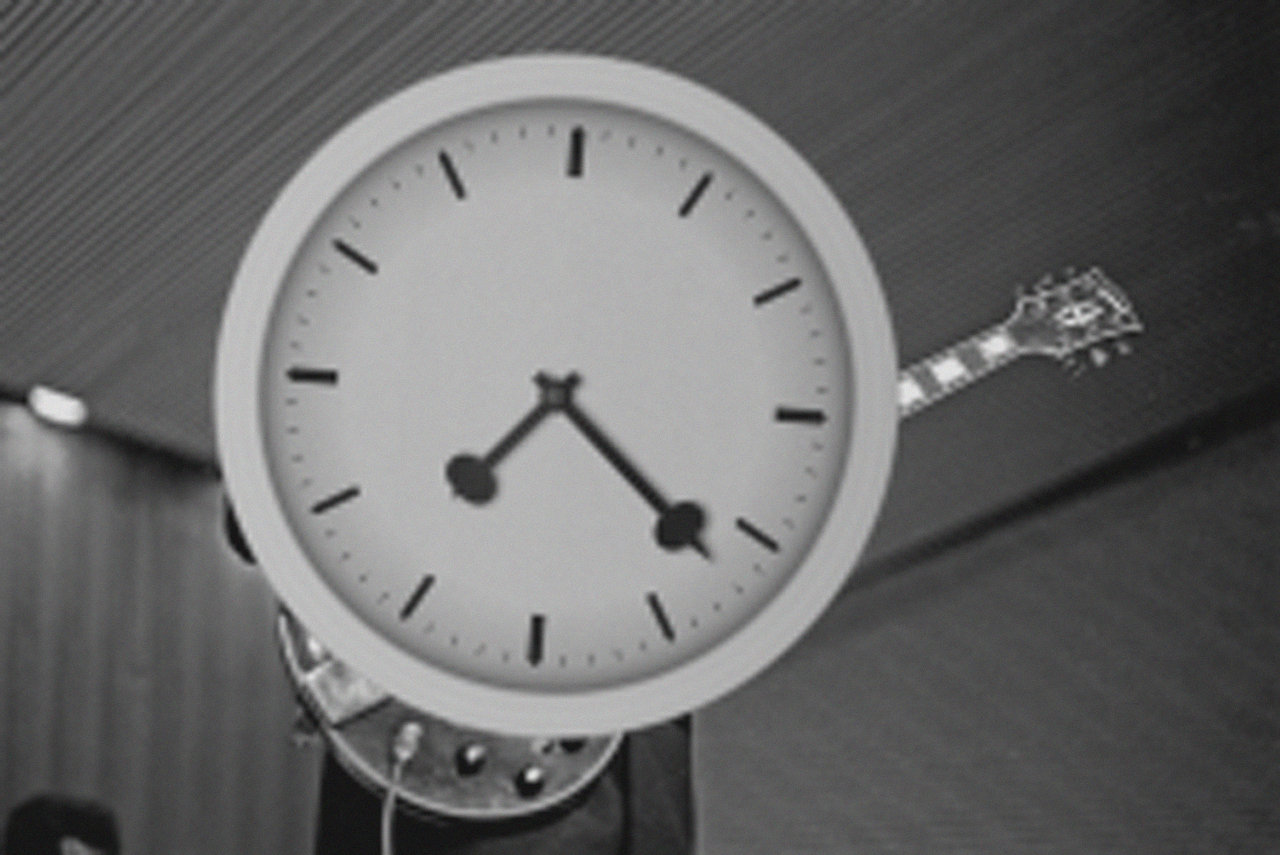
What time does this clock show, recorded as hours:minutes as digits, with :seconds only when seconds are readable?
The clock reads 7:22
